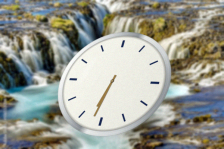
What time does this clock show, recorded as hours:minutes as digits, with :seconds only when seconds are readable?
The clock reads 6:32
